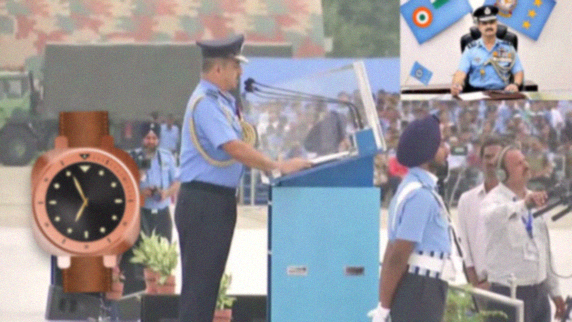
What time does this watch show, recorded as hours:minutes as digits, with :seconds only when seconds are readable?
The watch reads 6:56
